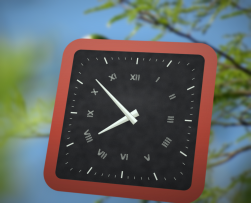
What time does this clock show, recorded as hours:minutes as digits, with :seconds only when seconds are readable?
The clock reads 7:52
